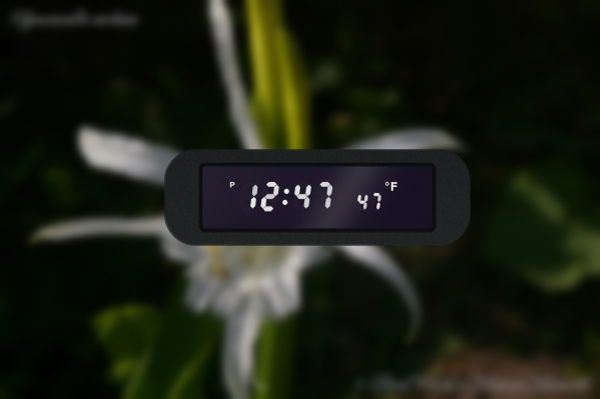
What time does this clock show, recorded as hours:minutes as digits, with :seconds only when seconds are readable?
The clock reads 12:47
